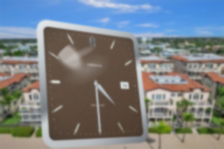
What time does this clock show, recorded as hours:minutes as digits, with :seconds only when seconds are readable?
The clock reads 4:30
